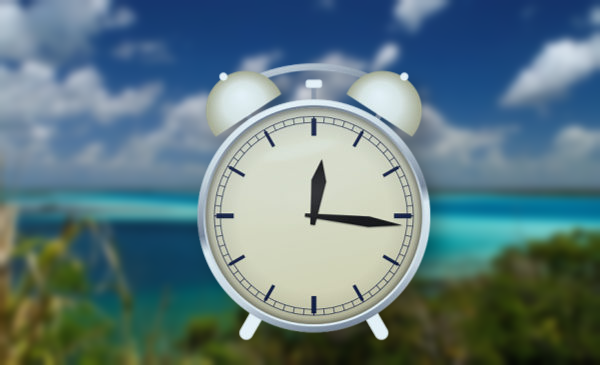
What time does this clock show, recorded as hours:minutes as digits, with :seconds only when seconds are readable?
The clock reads 12:16
